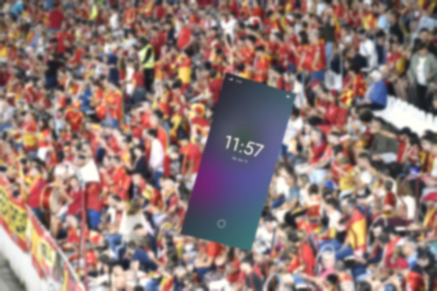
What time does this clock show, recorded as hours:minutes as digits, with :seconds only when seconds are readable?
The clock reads 11:57
